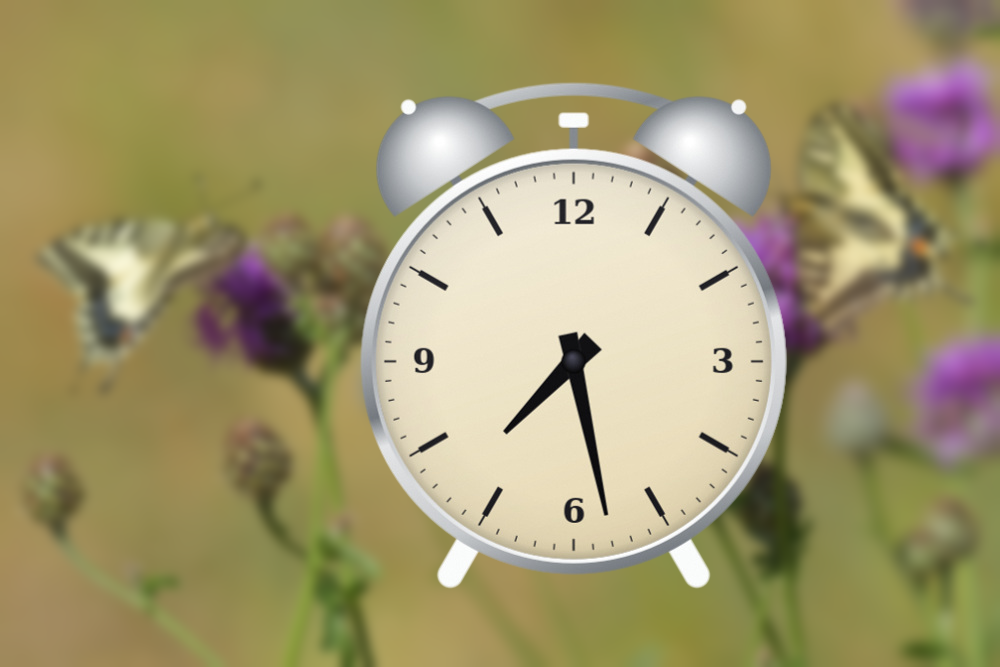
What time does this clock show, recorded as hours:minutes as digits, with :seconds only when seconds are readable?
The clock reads 7:28
